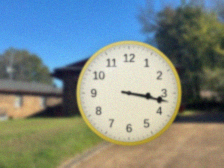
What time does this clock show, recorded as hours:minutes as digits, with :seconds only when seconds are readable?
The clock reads 3:17
